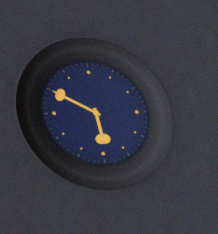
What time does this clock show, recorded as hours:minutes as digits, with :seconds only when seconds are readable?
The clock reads 5:50
